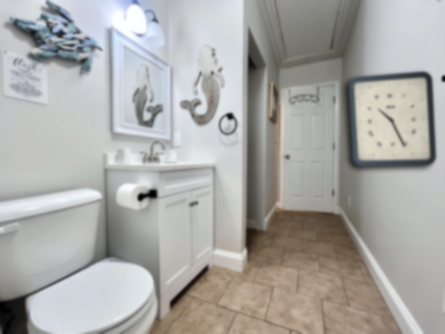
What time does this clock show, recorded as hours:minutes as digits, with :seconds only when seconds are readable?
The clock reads 10:26
